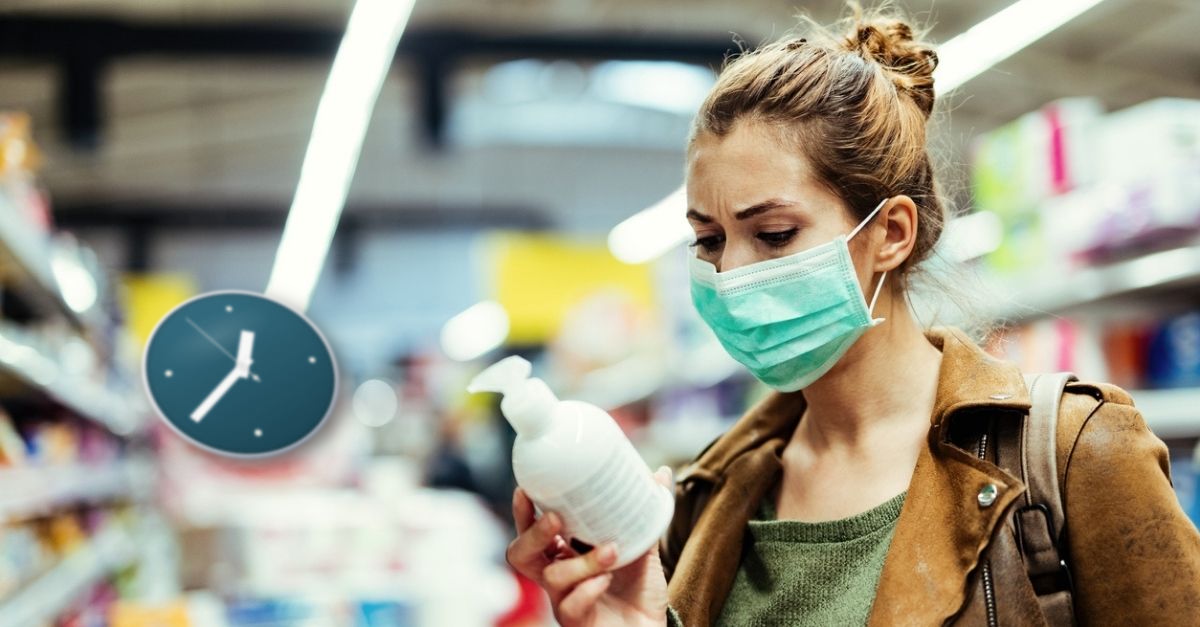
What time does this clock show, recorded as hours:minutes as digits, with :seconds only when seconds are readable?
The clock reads 12:37:54
